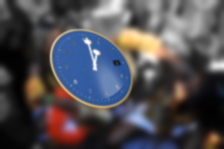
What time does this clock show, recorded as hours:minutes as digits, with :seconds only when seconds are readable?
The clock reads 1:01
